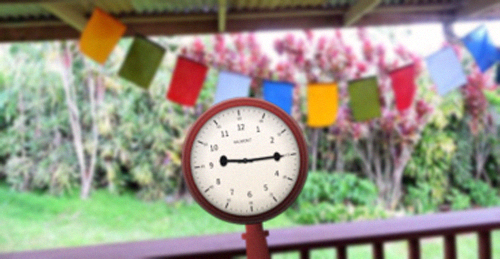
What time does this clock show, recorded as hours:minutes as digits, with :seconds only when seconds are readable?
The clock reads 9:15
